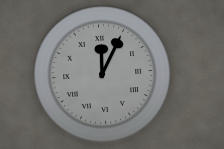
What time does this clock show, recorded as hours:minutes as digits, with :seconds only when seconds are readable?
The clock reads 12:05
